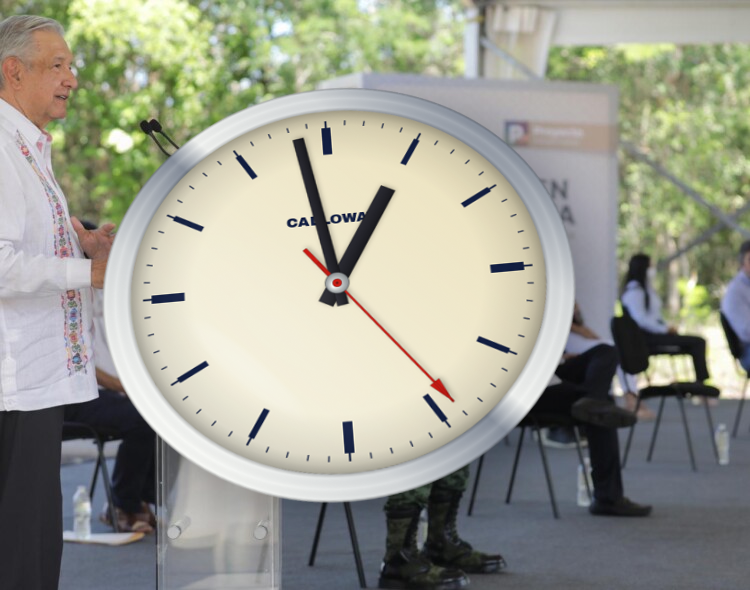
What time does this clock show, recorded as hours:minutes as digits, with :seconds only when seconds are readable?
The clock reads 12:58:24
